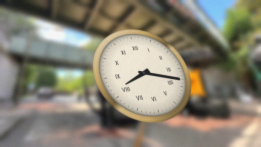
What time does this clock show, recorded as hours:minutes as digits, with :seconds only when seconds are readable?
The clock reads 8:18
